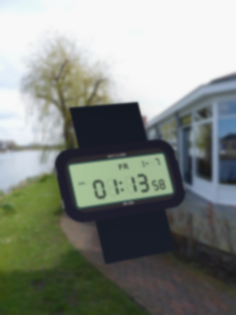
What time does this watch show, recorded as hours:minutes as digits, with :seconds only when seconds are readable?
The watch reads 1:13
